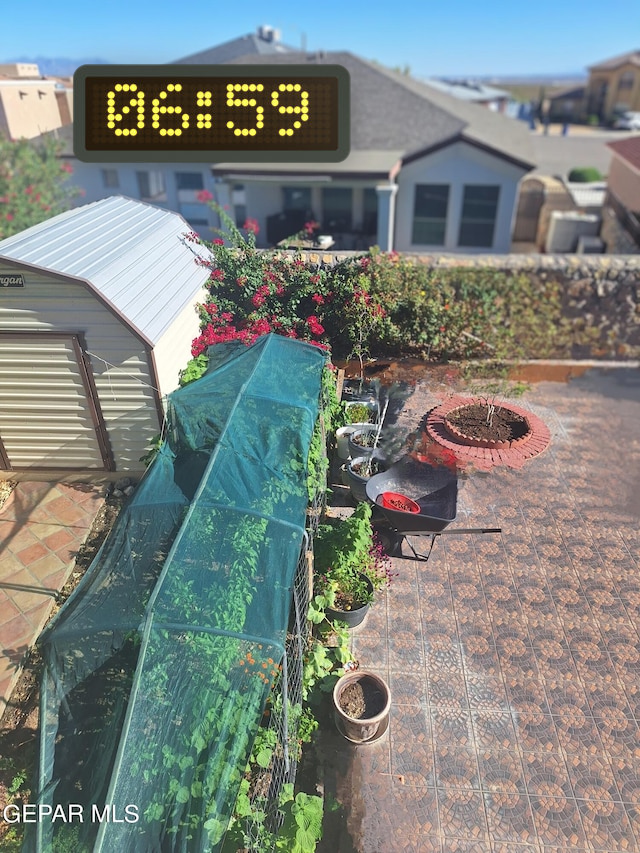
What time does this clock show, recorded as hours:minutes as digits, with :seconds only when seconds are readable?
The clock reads 6:59
